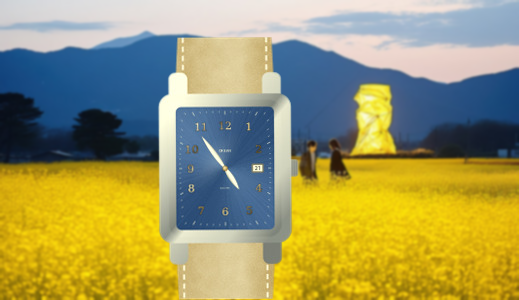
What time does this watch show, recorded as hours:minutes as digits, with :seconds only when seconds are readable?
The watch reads 4:54
